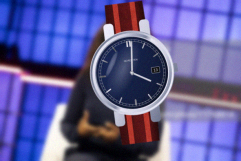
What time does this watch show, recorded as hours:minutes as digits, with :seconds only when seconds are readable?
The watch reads 4:01
